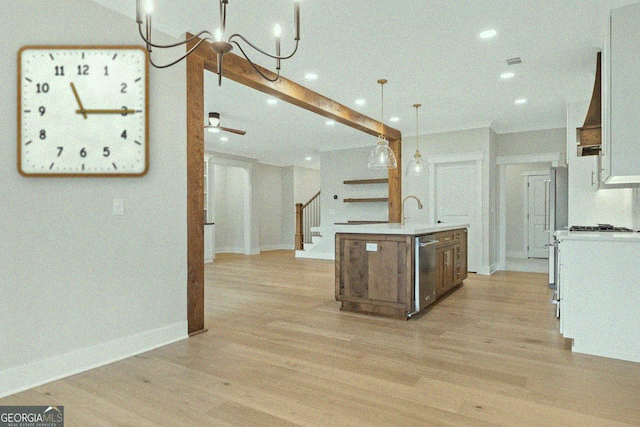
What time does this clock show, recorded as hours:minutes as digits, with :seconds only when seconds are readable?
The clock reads 11:15
